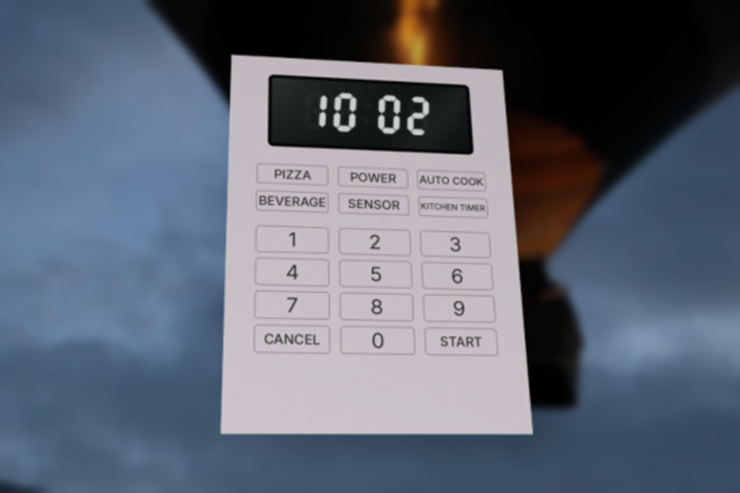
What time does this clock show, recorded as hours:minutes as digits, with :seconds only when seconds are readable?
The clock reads 10:02
